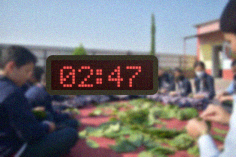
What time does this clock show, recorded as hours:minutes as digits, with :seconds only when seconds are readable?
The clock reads 2:47
